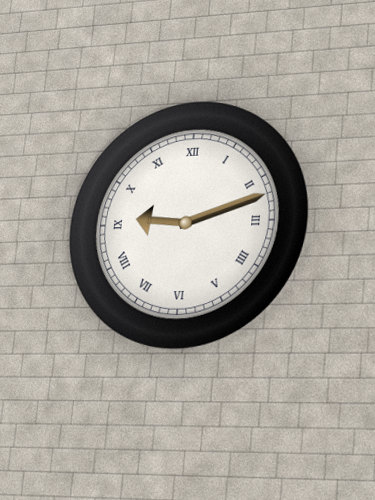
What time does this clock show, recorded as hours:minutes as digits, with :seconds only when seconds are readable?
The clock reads 9:12
